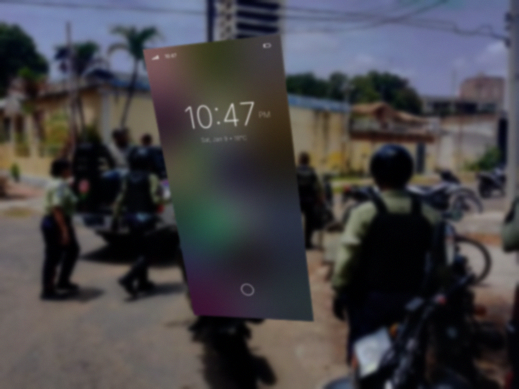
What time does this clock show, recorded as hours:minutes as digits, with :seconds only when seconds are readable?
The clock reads 10:47
